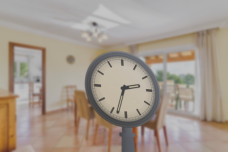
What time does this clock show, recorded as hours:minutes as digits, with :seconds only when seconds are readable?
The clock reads 2:33
